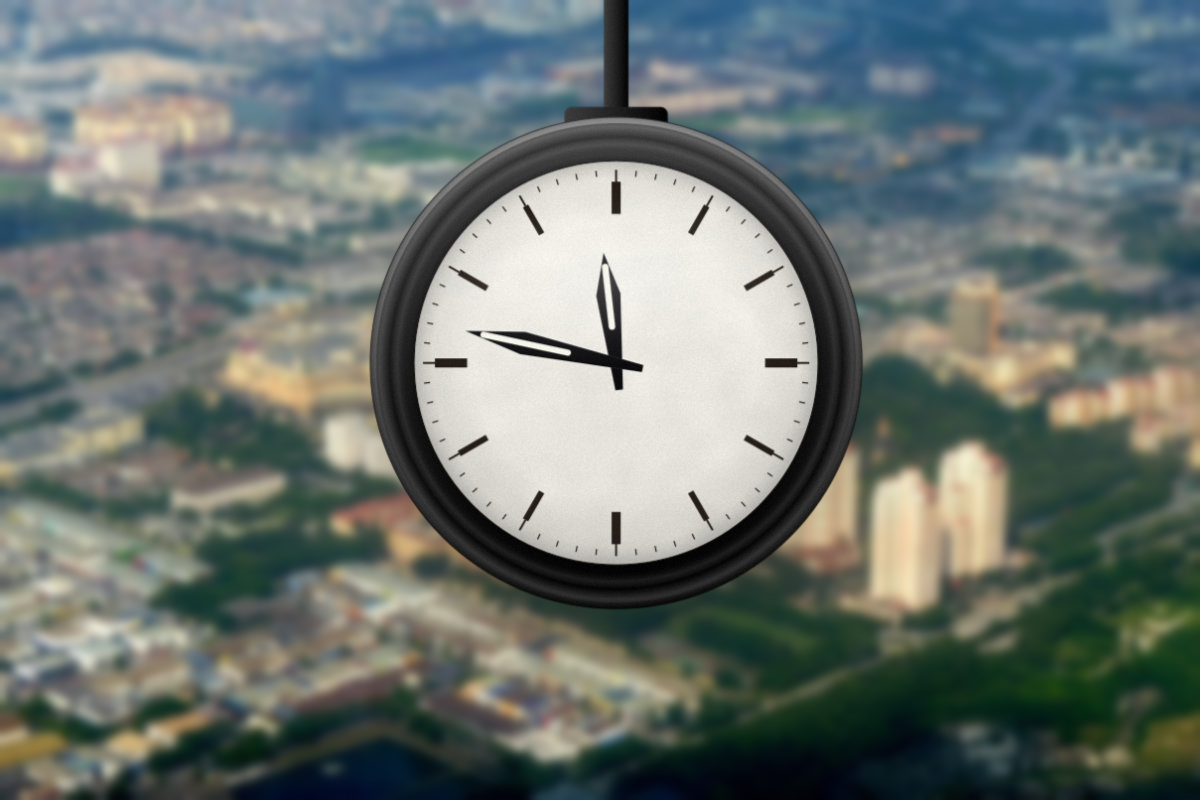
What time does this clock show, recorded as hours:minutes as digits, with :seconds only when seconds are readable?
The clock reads 11:47
